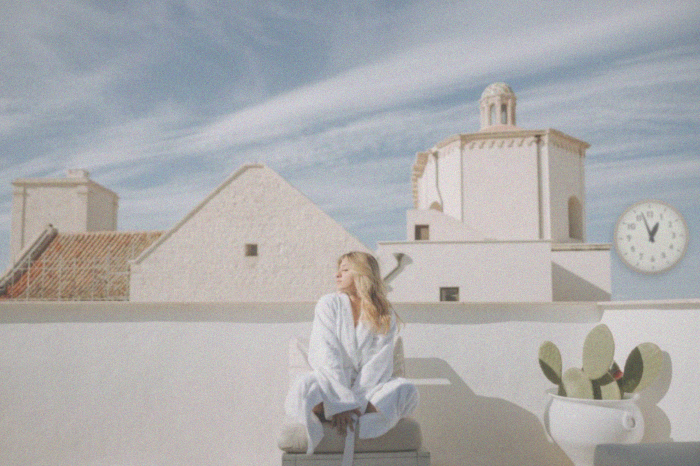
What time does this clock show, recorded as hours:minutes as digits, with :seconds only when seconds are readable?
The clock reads 12:57
